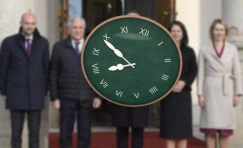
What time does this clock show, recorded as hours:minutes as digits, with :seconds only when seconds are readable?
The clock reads 7:49
